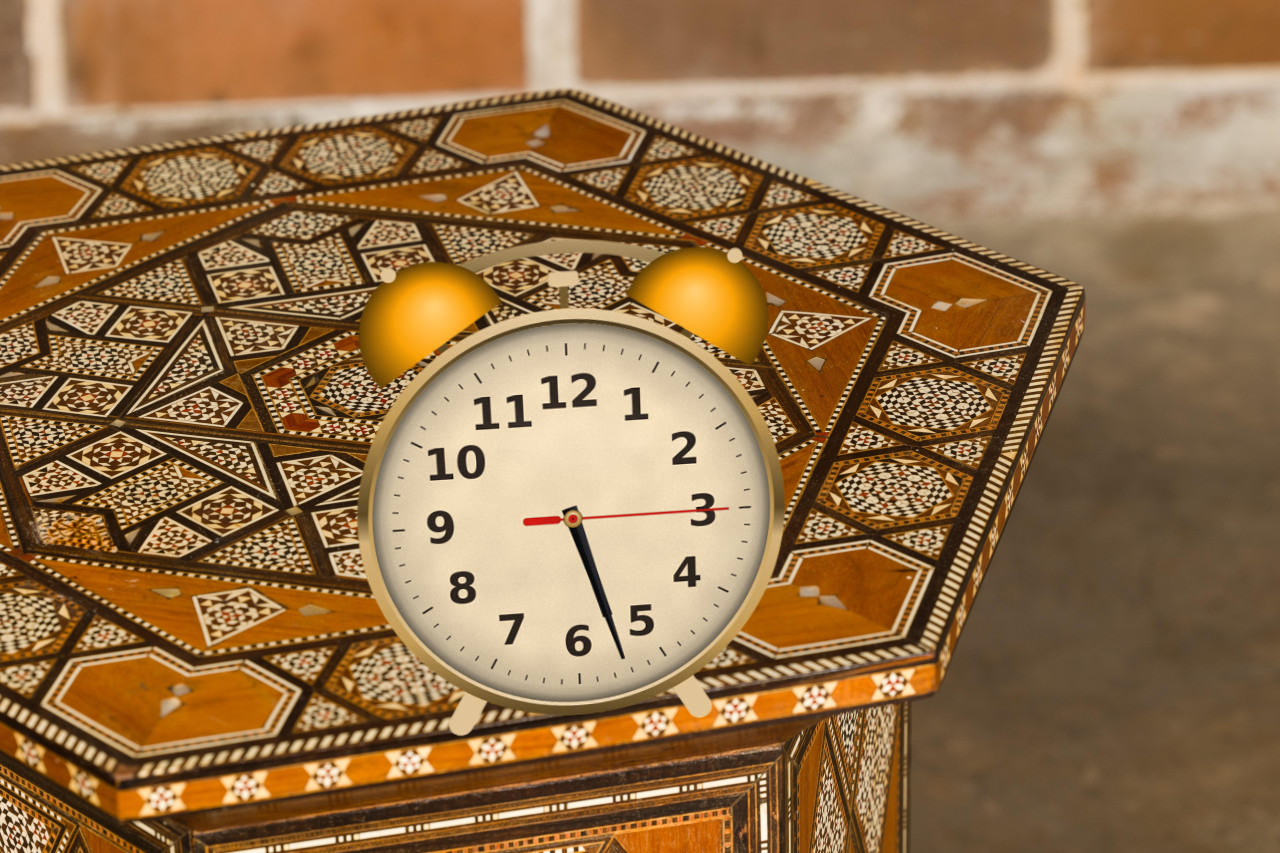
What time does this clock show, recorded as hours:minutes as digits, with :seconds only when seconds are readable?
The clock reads 5:27:15
